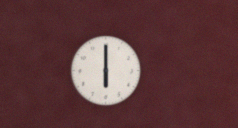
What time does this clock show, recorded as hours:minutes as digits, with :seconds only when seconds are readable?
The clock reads 6:00
